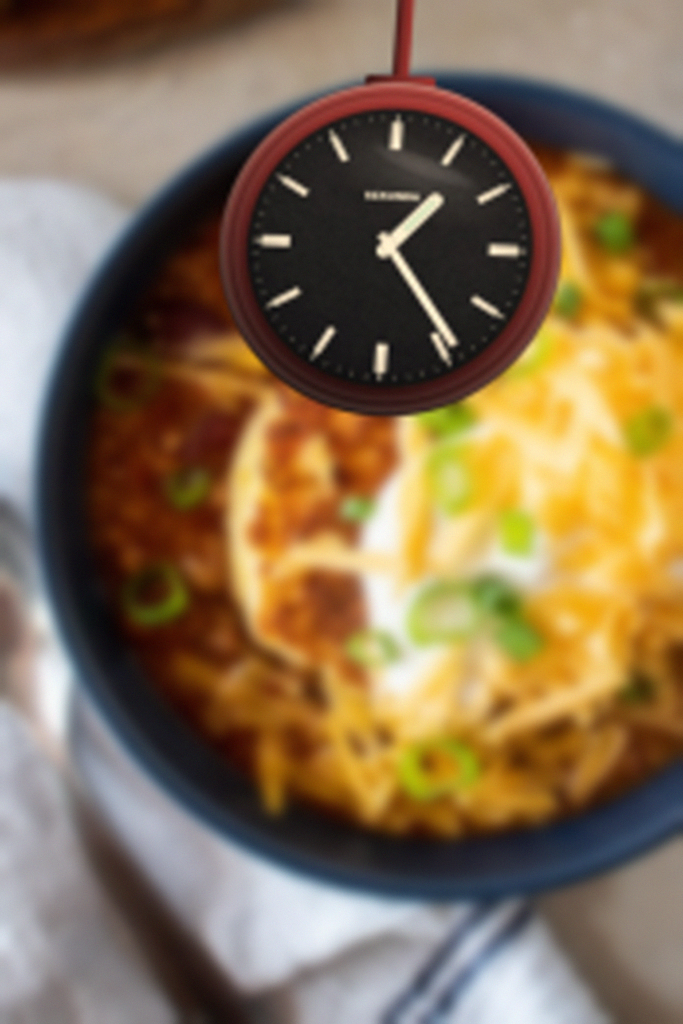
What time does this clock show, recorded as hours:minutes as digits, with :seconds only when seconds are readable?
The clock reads 1:24
